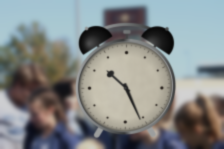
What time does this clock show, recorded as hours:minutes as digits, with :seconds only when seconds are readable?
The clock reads 10:26
